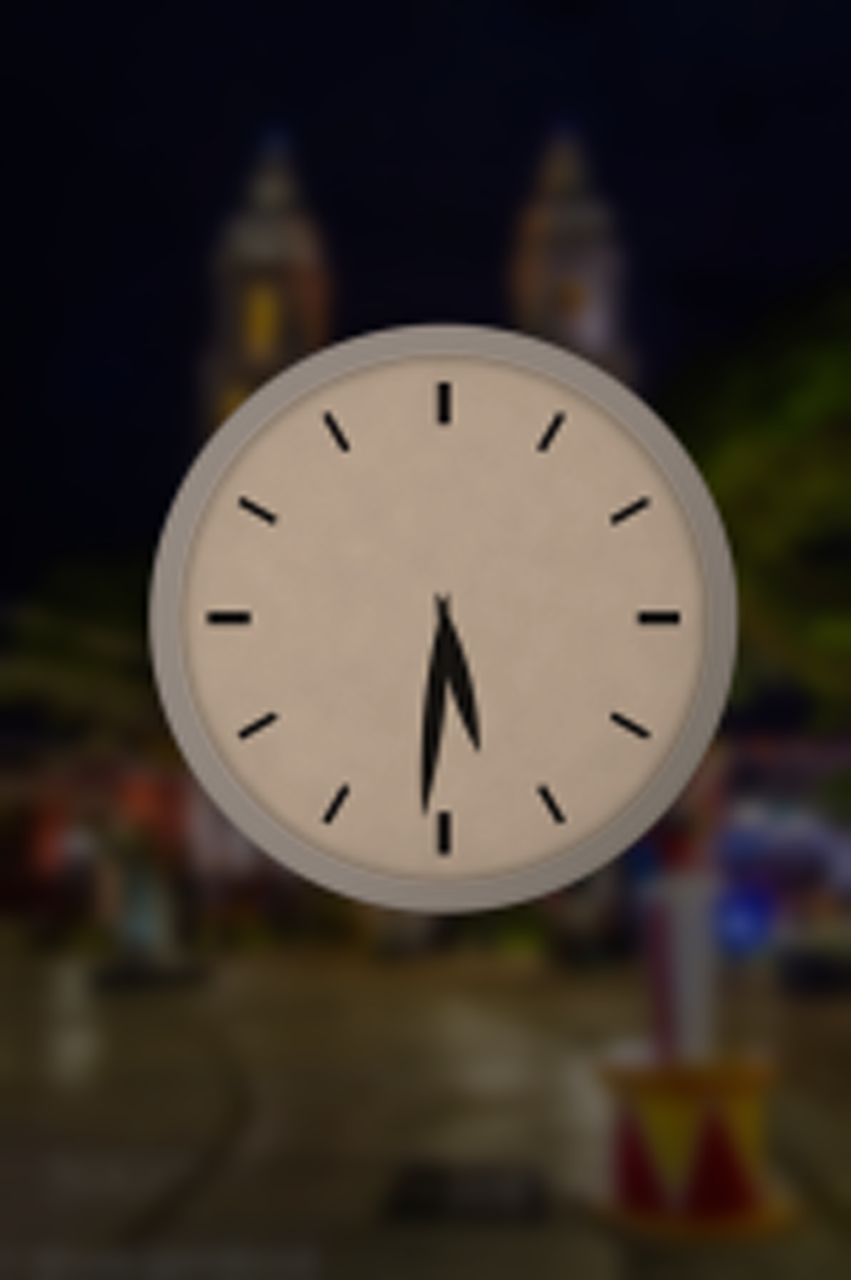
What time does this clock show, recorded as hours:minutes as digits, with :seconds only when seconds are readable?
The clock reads 5:31
